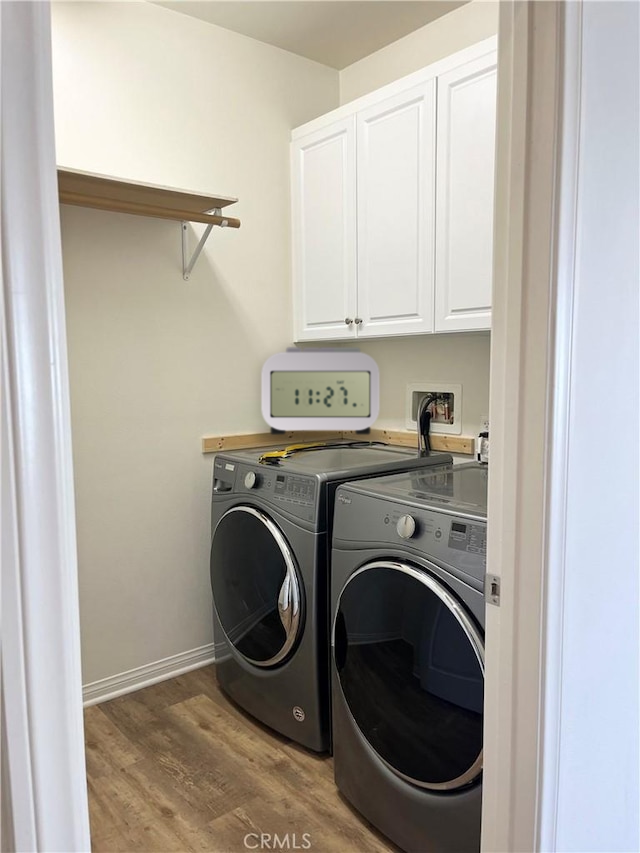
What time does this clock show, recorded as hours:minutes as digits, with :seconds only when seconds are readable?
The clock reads 11:27
